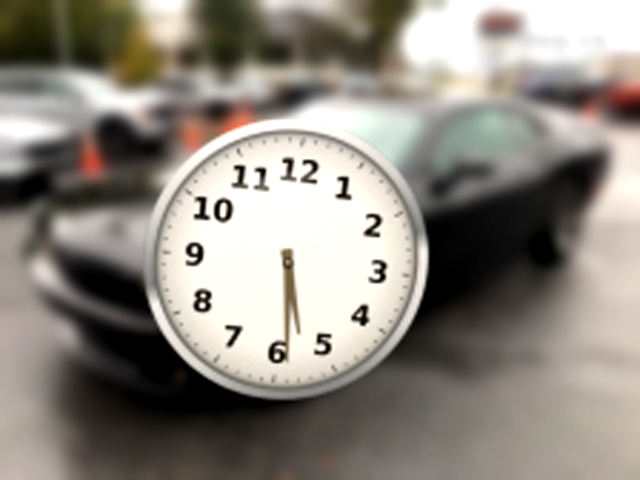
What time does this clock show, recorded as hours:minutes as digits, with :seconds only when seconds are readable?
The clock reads 5:29
